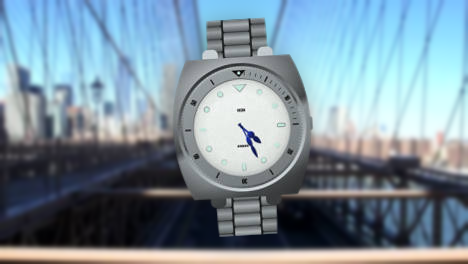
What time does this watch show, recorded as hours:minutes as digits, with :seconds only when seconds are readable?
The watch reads 4:26
